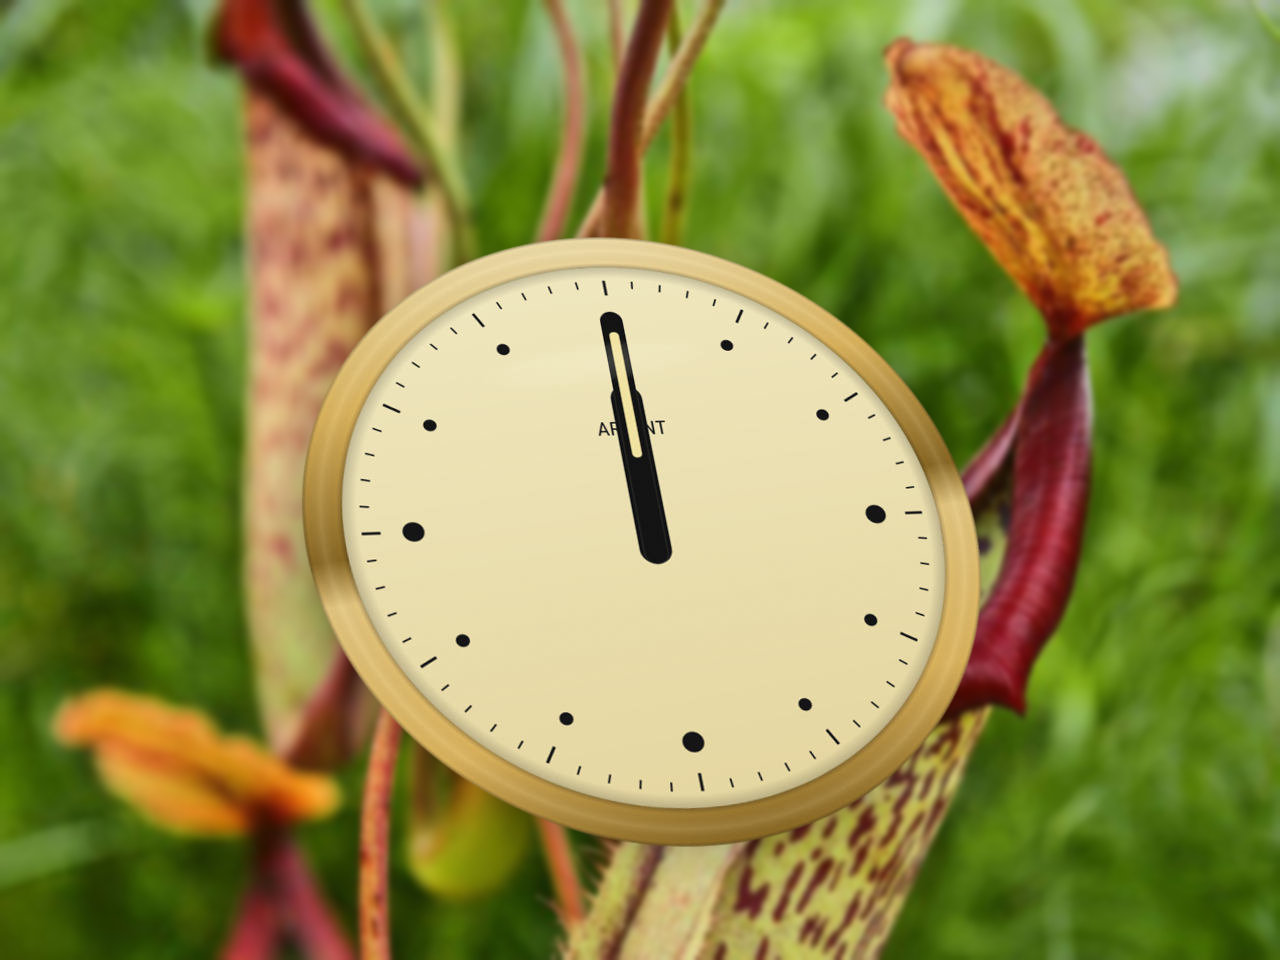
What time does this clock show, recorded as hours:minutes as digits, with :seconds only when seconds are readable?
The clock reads 12:00
